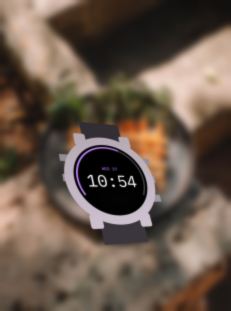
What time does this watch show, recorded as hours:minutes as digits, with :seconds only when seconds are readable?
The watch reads 10:54
